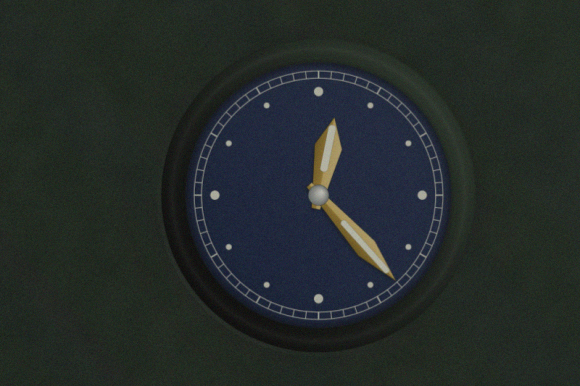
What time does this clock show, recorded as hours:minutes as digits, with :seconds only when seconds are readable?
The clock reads 12:23
